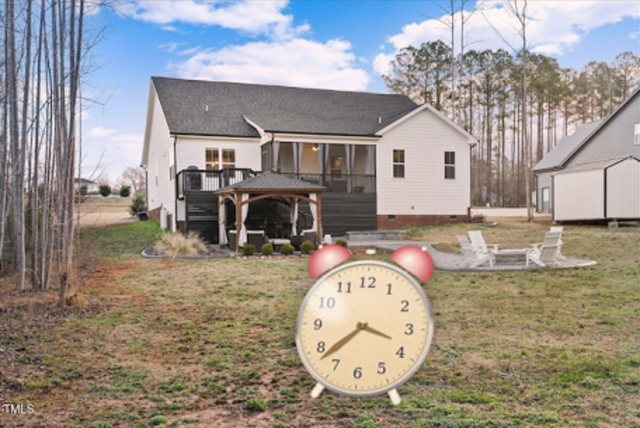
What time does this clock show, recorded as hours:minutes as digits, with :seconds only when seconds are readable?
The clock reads 3:38
